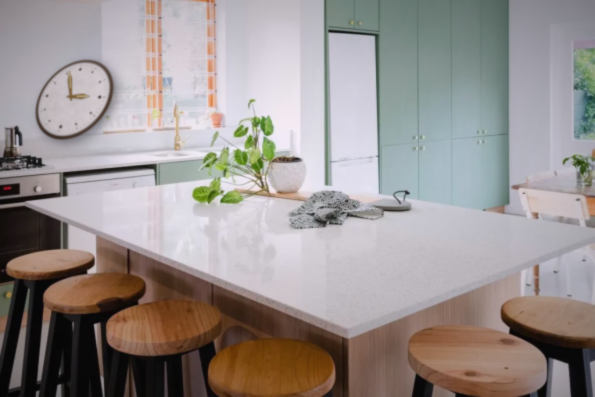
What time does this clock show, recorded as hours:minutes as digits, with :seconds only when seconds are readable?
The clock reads 2:56
